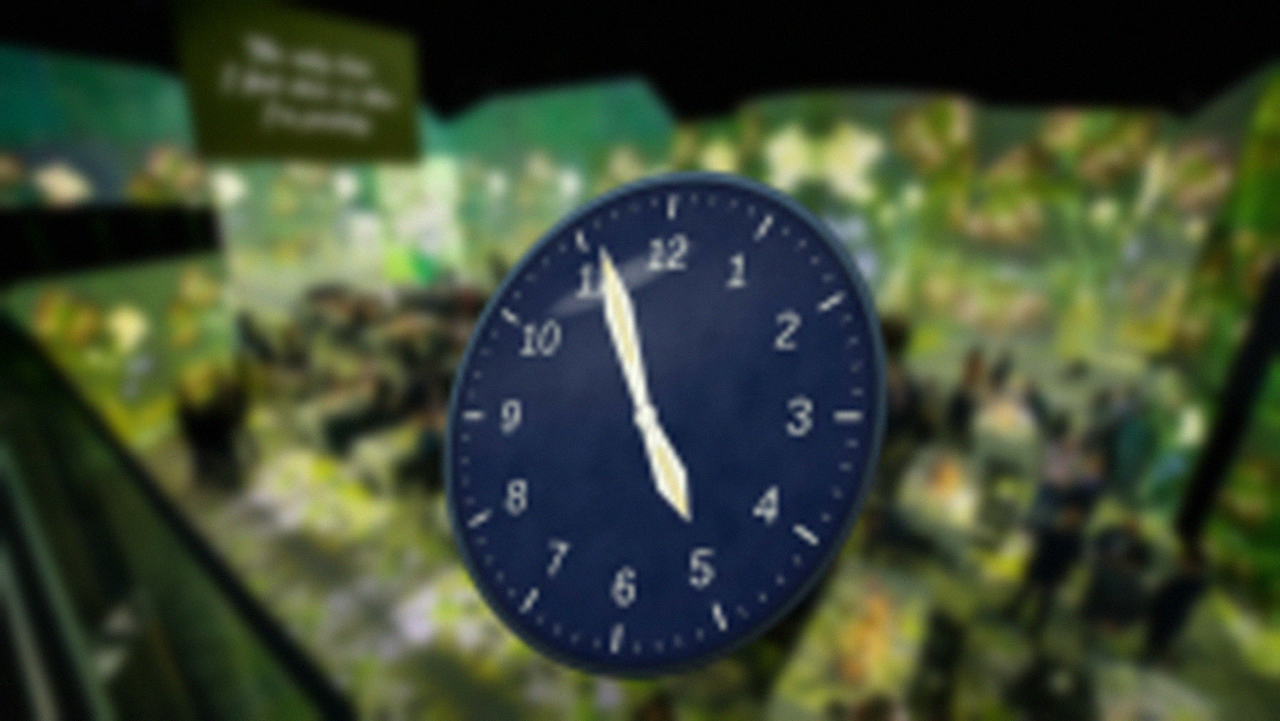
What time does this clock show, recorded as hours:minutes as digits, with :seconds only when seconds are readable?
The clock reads 4:56
